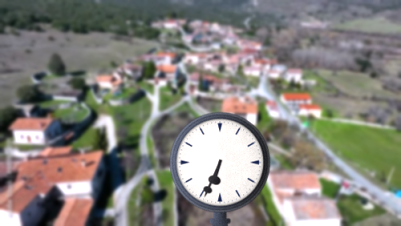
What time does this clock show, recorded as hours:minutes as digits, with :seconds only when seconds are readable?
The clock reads 6:34
